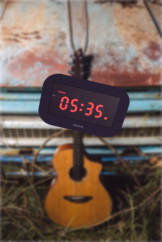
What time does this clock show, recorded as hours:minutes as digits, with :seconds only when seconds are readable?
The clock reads 5:35
